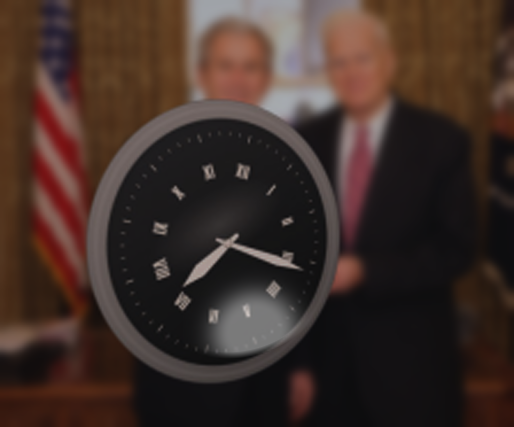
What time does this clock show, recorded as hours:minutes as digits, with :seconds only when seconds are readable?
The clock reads 7:16
